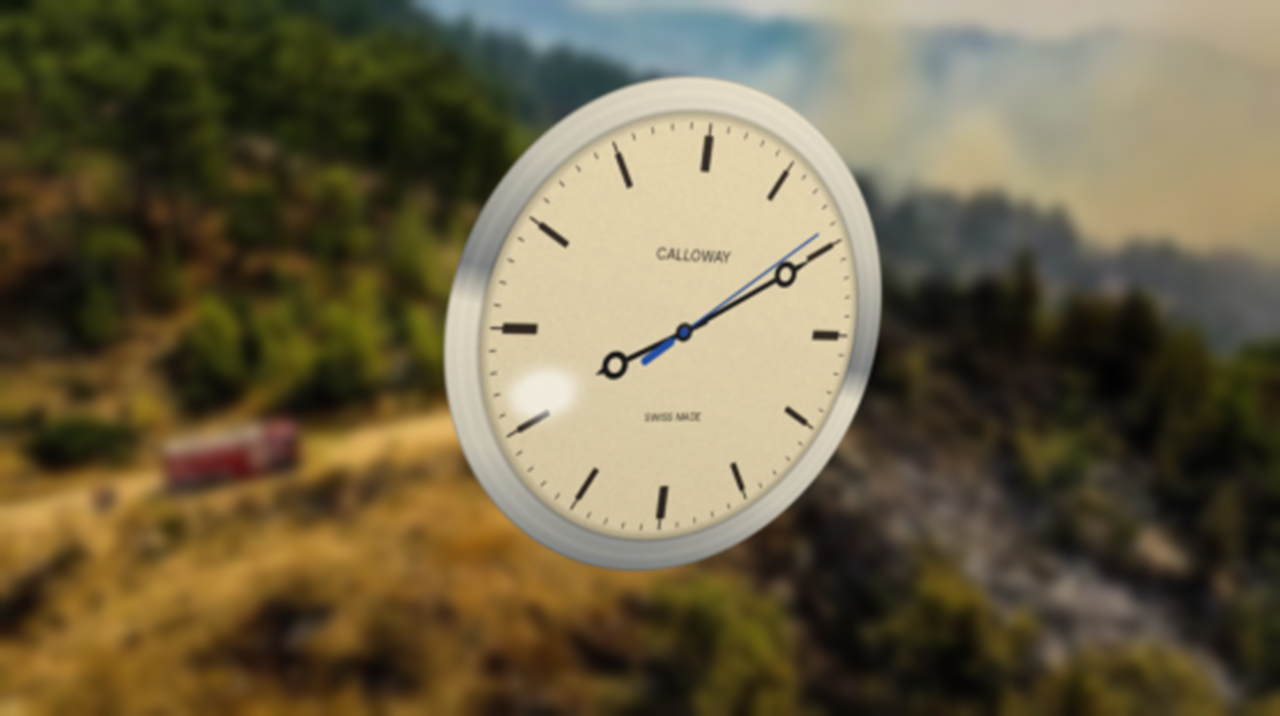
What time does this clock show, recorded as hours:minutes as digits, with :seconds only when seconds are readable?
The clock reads 8:10:09
